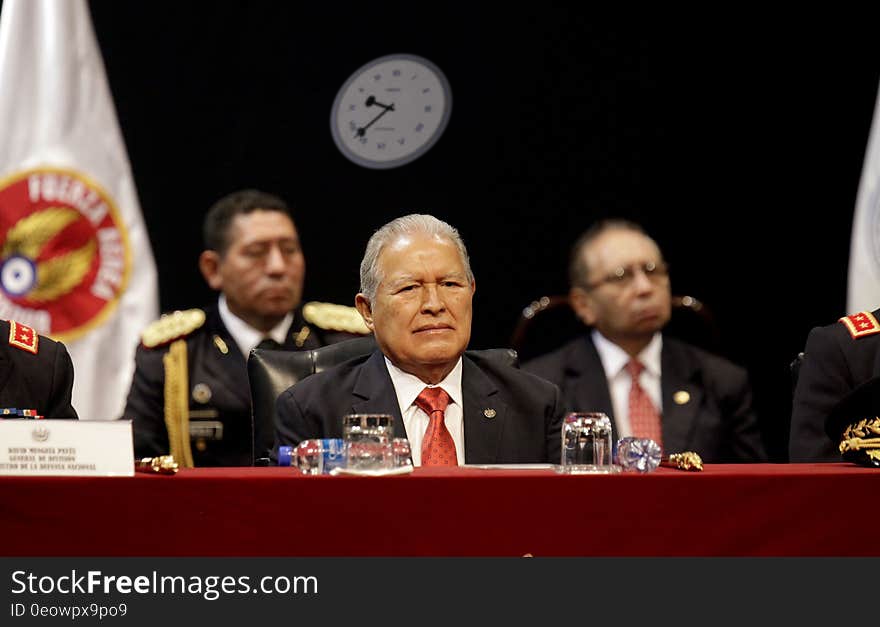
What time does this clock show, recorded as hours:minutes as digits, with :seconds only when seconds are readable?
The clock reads 9:37
